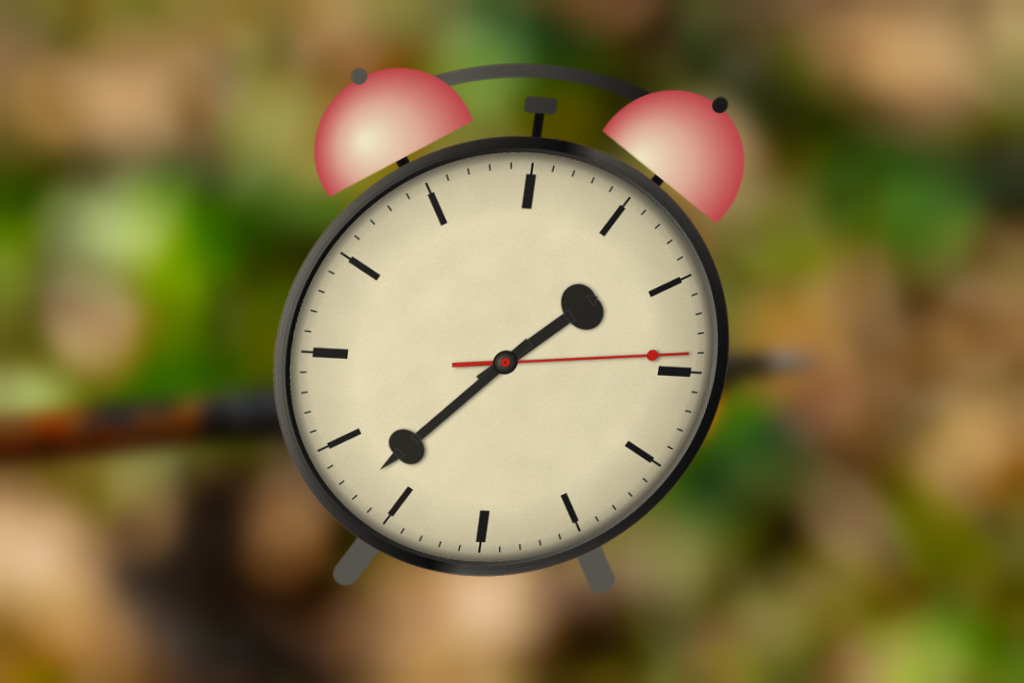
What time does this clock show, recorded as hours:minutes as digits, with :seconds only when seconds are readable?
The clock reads 1:37:14
